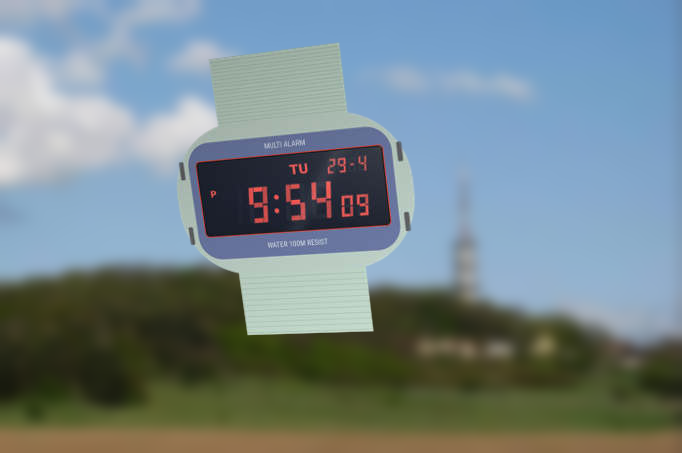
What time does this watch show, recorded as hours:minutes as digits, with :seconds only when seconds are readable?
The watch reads 9:54:09
